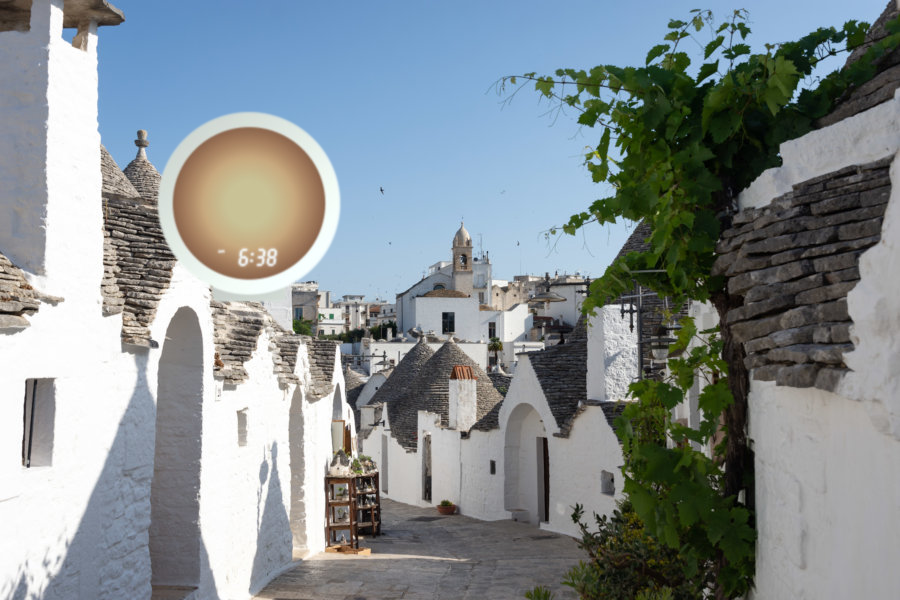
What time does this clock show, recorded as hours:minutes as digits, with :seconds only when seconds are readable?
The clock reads 6:38
